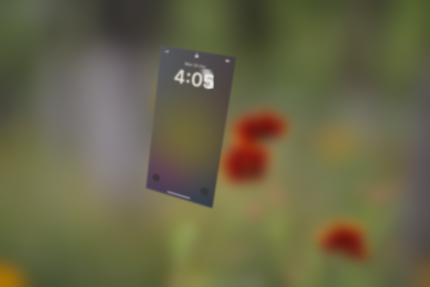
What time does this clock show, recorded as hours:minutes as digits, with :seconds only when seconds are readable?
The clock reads 4:05
